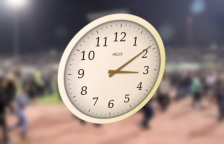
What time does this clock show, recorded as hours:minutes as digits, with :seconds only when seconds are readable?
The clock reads 3:09
